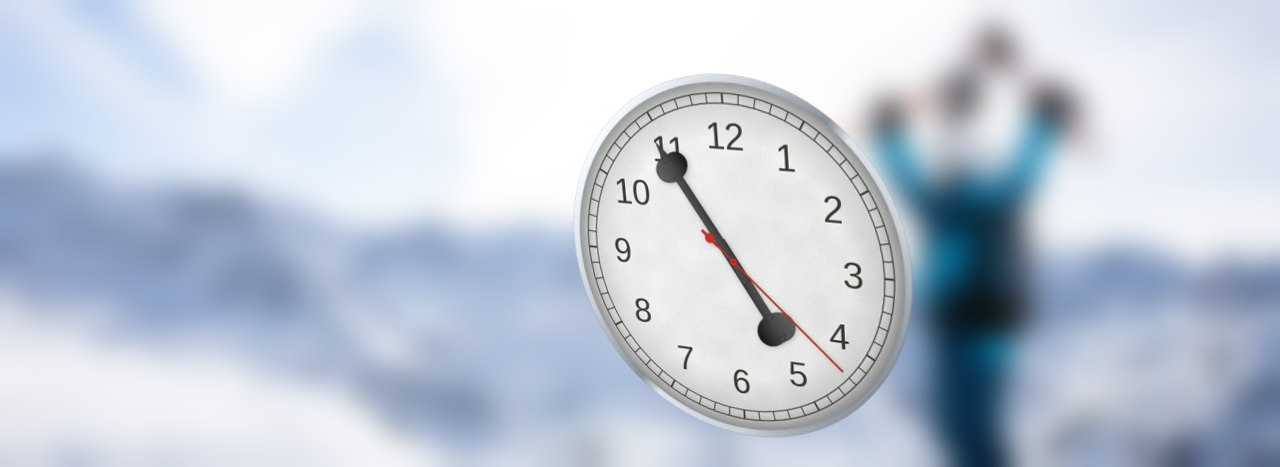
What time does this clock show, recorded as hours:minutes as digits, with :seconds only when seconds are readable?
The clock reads 4:54:22
